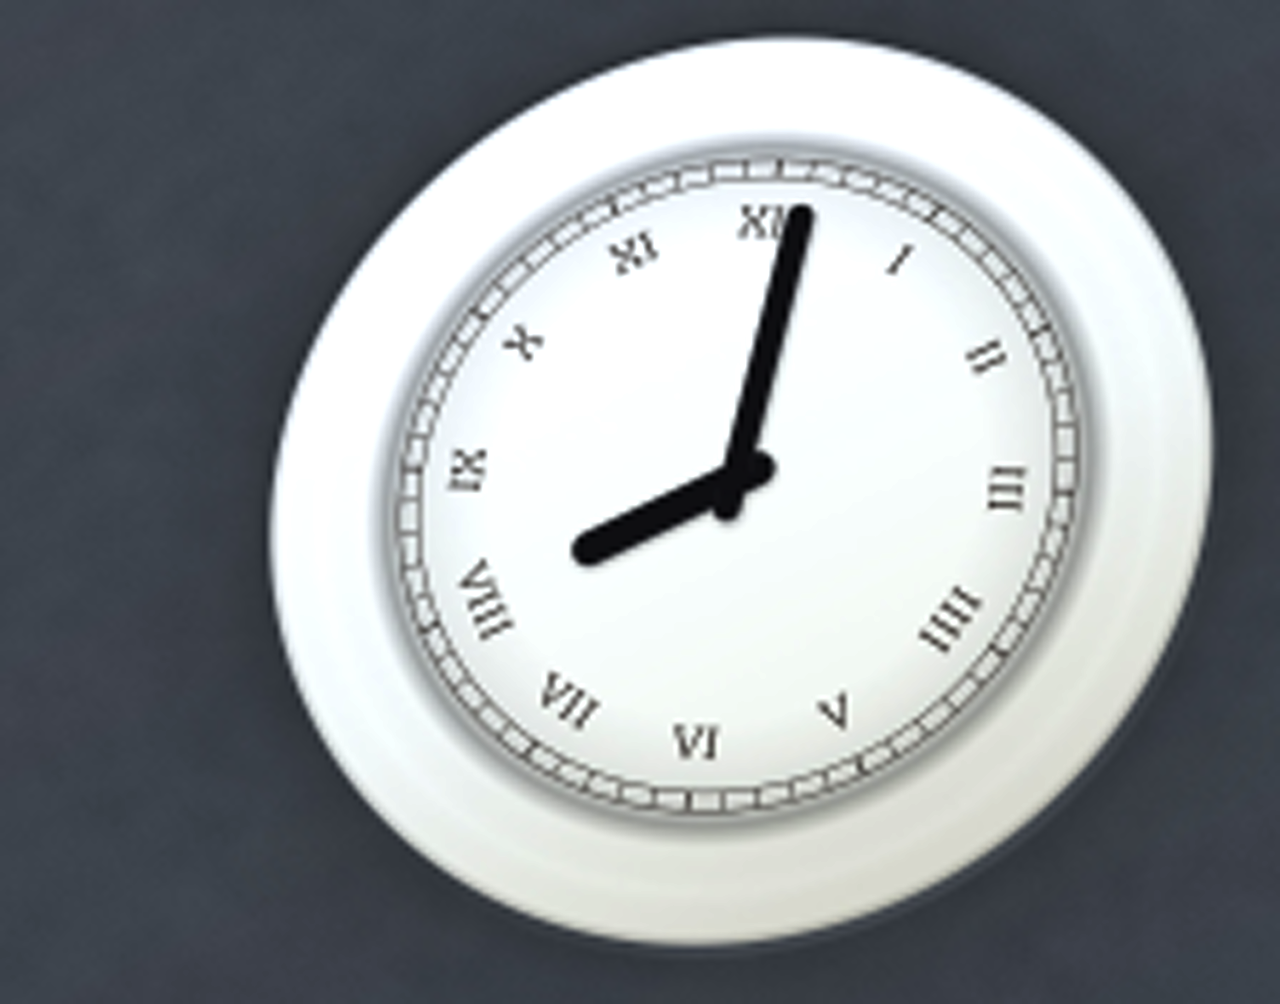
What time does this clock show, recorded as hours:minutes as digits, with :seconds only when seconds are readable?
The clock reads 8:01
